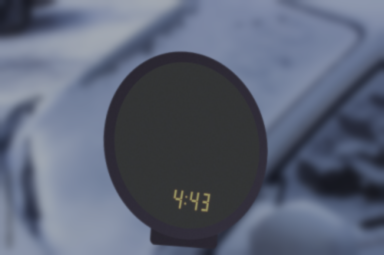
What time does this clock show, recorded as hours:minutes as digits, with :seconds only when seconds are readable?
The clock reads 4:43
